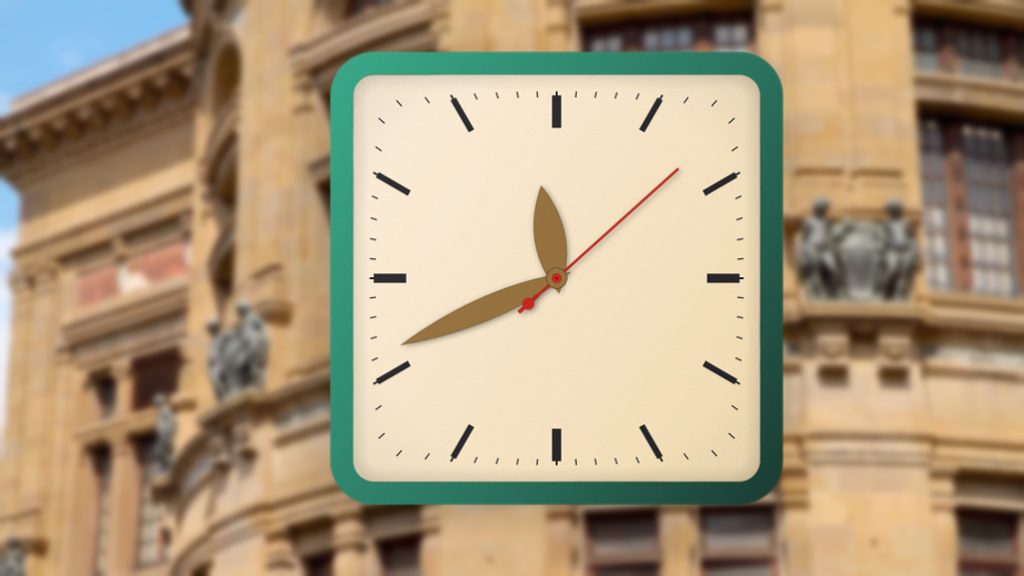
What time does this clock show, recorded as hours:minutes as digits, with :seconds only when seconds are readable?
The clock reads 11:41:08
